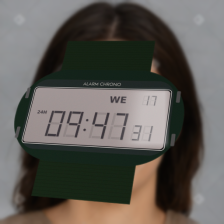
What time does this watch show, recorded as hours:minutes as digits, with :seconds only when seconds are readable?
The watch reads 9:47:31
